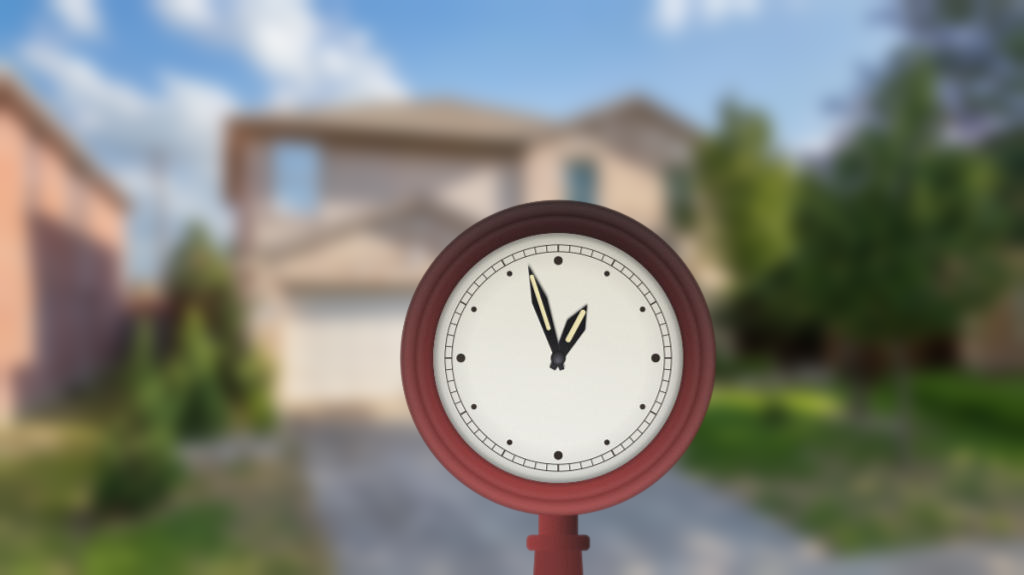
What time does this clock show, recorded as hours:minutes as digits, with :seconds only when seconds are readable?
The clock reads 12:57
